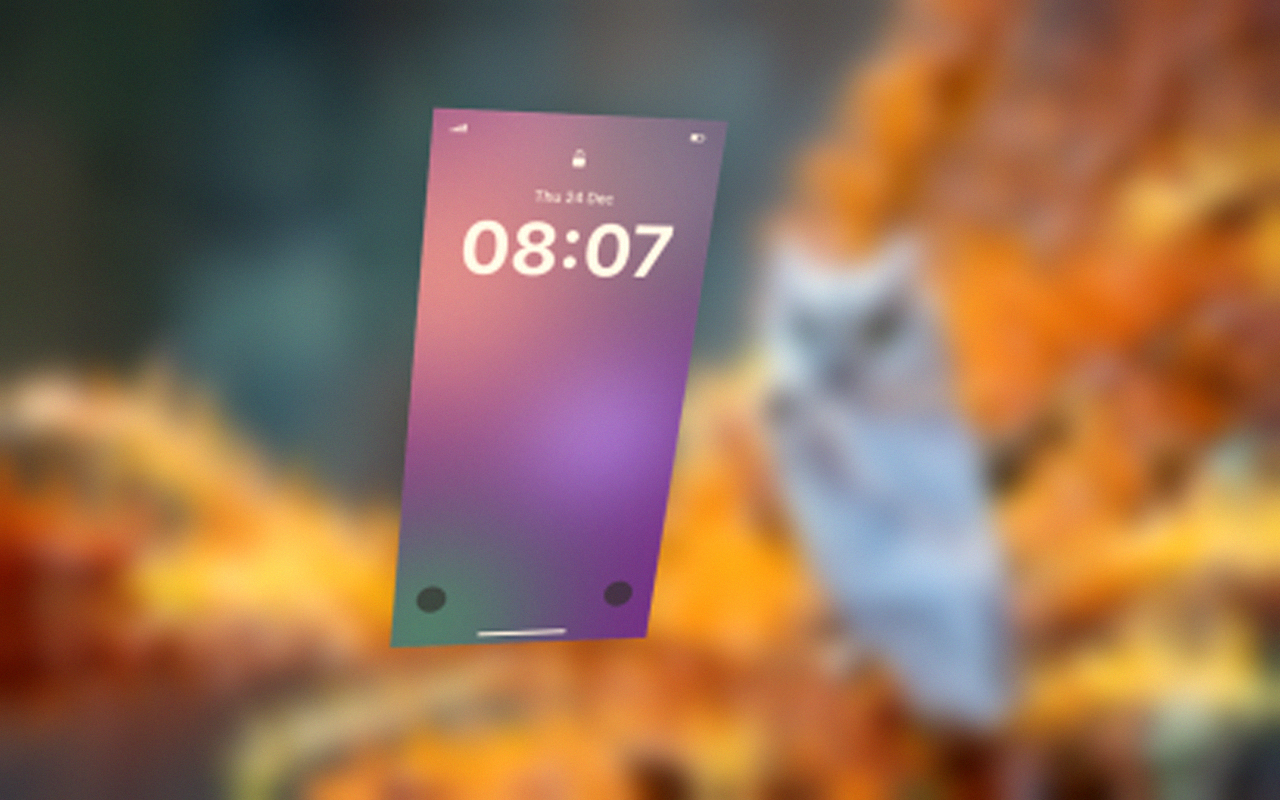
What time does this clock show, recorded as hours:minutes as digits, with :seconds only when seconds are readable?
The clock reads 8:07
